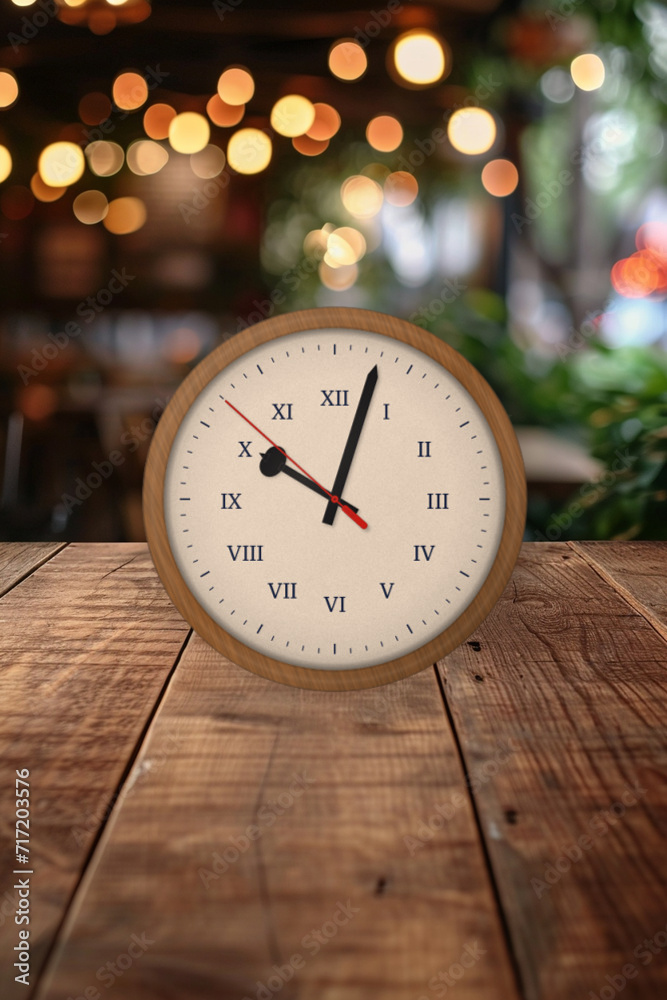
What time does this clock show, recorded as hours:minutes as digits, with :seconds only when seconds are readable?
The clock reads 10:02:52
